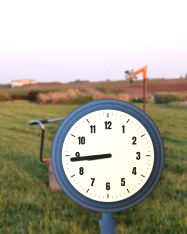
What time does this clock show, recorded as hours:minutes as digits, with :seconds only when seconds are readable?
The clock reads 8:44
